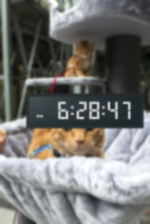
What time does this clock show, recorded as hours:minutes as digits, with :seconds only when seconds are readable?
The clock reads 6:28:47
